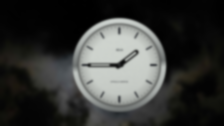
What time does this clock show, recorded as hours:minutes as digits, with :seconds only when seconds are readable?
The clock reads 1:45
